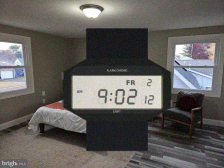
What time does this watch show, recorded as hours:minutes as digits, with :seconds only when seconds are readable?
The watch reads 9:02:12
